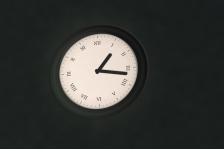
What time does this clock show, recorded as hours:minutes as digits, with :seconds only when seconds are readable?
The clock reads 1:17
